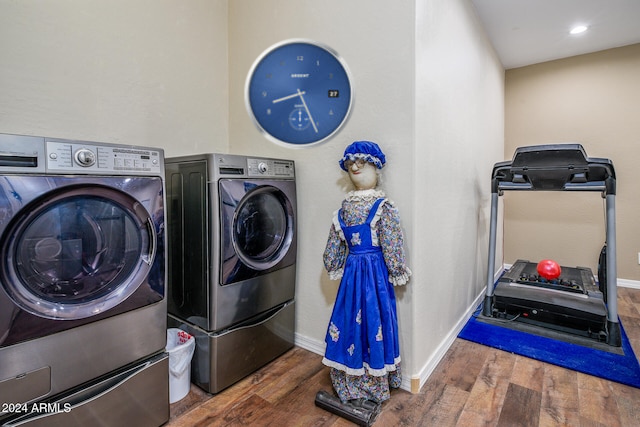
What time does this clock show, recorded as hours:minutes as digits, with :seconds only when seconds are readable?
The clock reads 8:26
